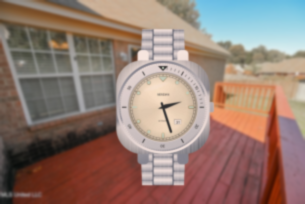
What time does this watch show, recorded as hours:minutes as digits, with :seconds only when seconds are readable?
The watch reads 2:27
